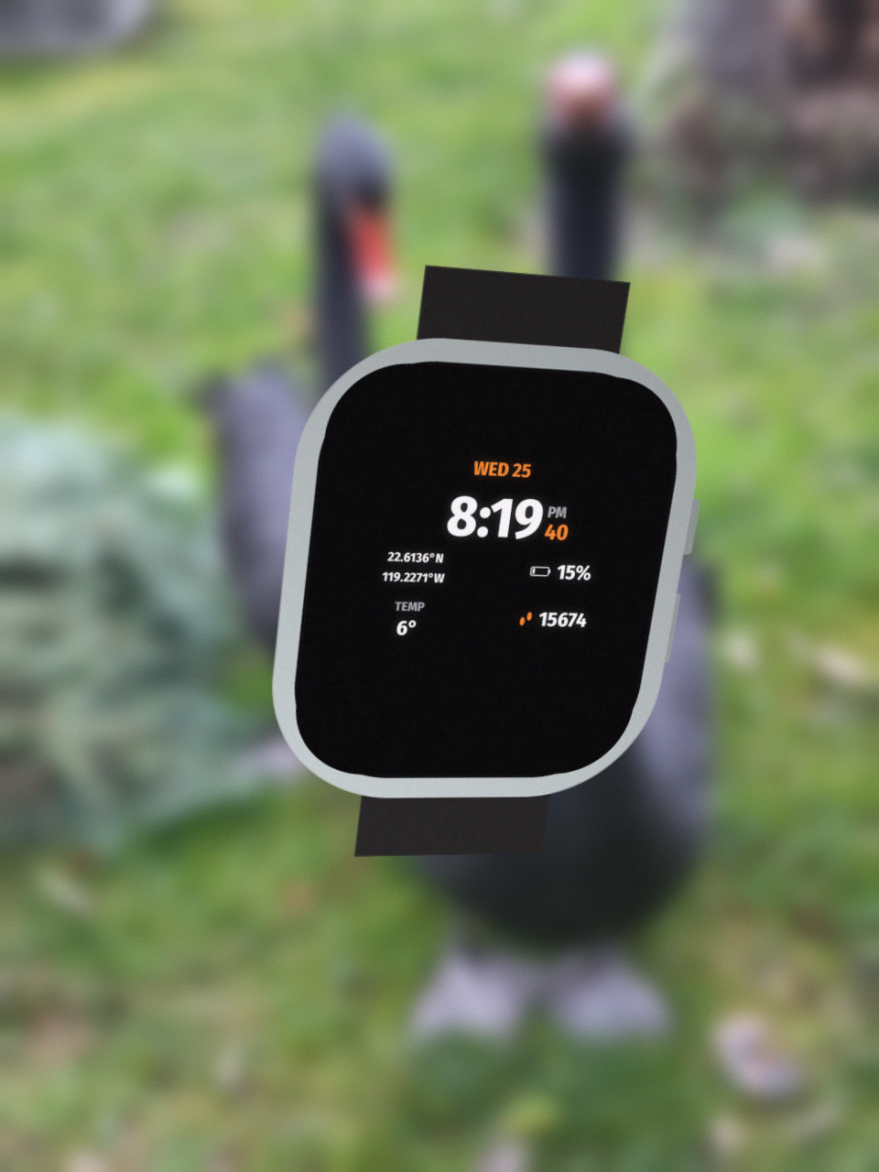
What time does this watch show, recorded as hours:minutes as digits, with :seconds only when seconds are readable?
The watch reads 8:19:40
